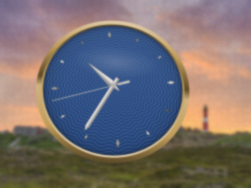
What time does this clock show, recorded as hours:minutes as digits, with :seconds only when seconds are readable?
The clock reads 10:35:43
